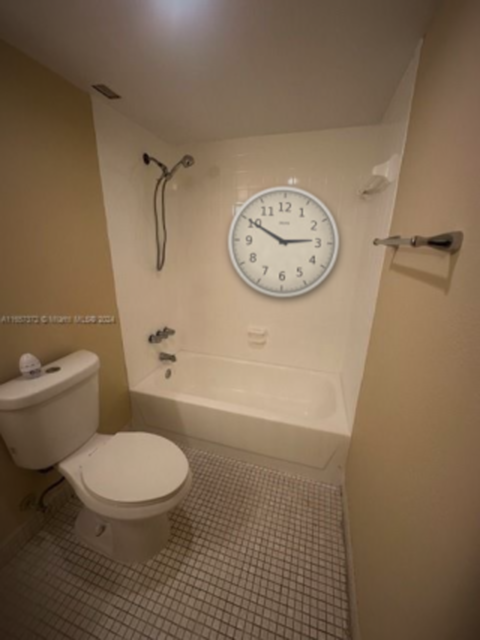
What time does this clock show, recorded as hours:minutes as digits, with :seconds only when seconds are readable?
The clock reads 2:50
